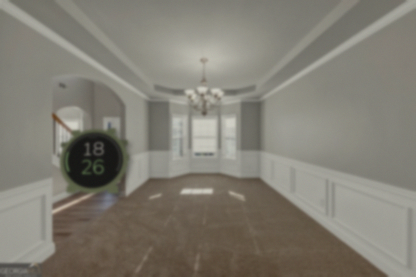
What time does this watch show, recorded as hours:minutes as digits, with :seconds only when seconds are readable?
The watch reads 18:26
